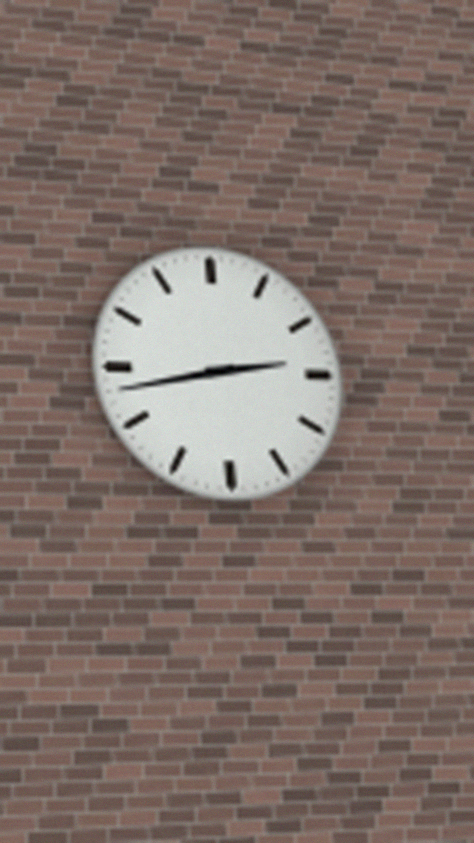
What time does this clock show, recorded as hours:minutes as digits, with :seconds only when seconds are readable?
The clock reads 2:43
